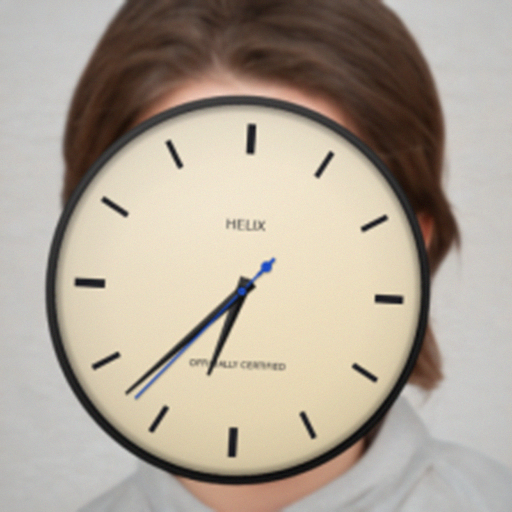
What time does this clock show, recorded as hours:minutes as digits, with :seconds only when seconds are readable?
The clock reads 6:37:37
